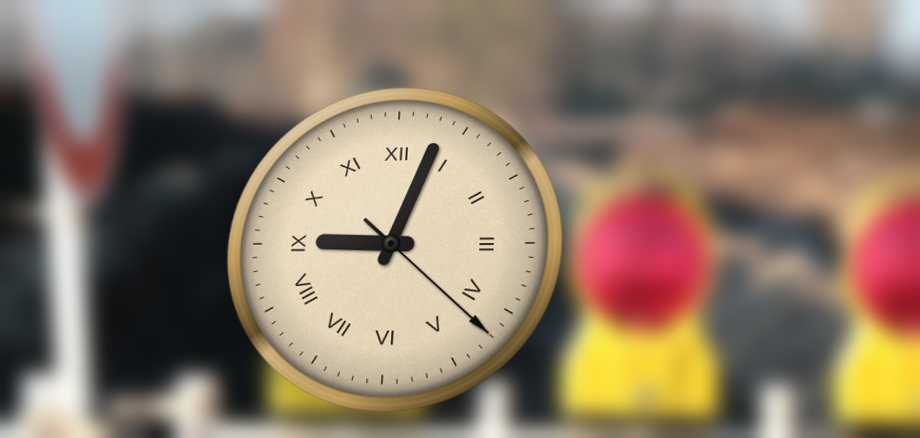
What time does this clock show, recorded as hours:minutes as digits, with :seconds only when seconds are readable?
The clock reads 9:03:22
